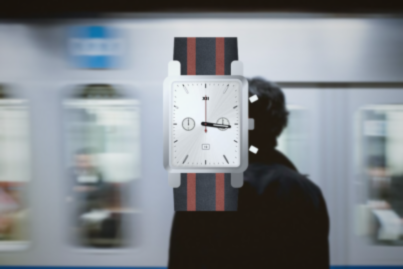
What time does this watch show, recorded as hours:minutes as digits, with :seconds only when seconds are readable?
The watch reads 3:16
